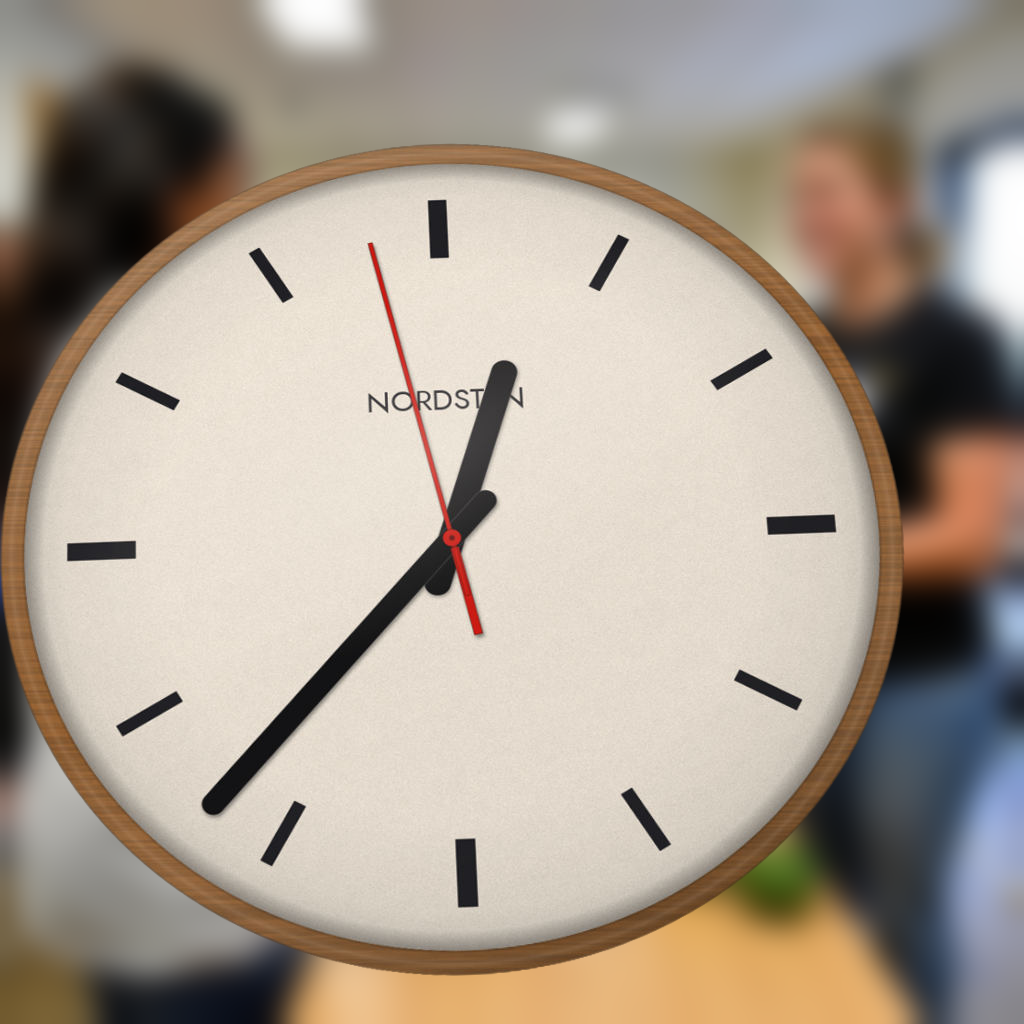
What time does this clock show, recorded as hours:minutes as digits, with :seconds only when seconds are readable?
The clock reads 12:36:58
